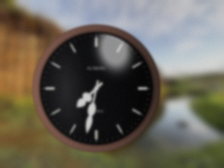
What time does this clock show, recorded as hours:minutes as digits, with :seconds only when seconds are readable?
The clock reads 7:32
